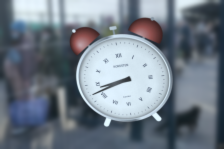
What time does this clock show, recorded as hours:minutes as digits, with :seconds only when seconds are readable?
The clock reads 8:42
